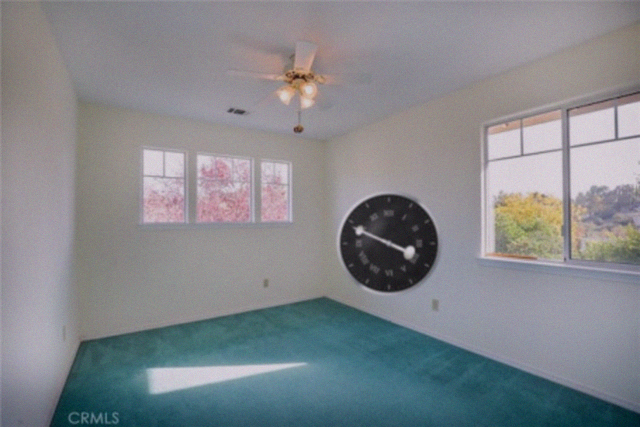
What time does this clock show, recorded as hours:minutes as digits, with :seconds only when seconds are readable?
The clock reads 3:49
